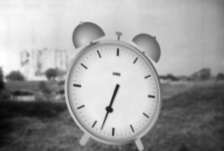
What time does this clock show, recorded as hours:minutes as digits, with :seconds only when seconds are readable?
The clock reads 6:33
